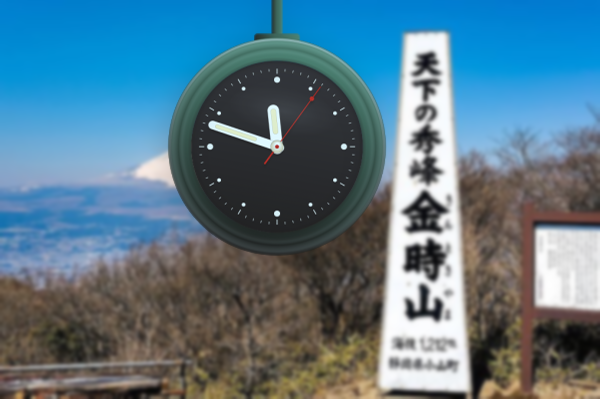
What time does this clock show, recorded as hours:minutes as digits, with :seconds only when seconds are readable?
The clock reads 11:48:06
